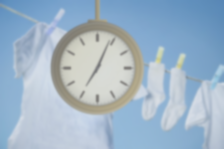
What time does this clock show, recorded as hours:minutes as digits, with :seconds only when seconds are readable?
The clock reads 7:04
